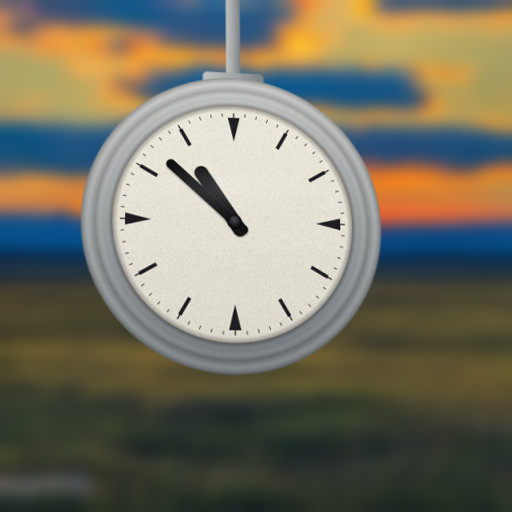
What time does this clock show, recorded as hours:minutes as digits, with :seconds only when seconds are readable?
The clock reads 10:52
